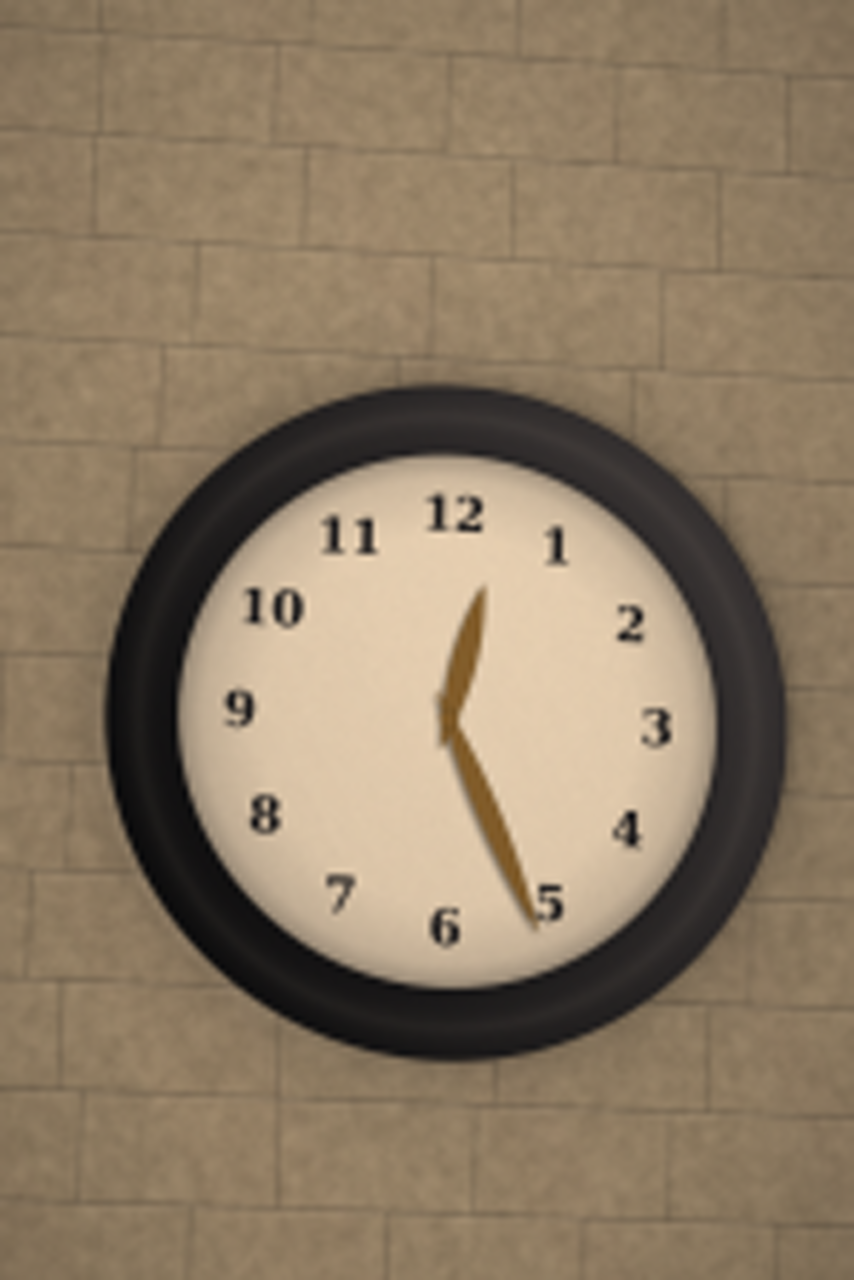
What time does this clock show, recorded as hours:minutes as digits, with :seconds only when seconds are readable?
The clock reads 12:26
